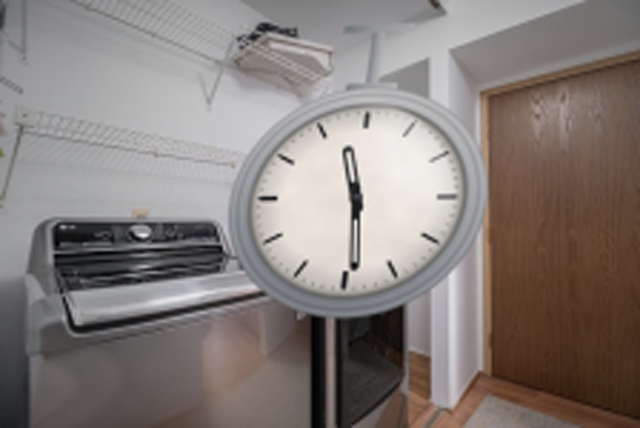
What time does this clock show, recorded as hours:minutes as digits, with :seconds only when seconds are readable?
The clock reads 11:29
